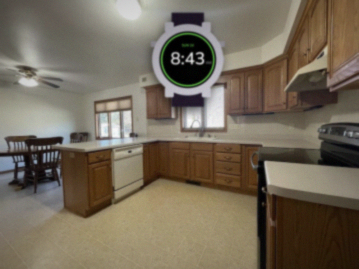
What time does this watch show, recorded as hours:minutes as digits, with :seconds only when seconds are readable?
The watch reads 8:43
